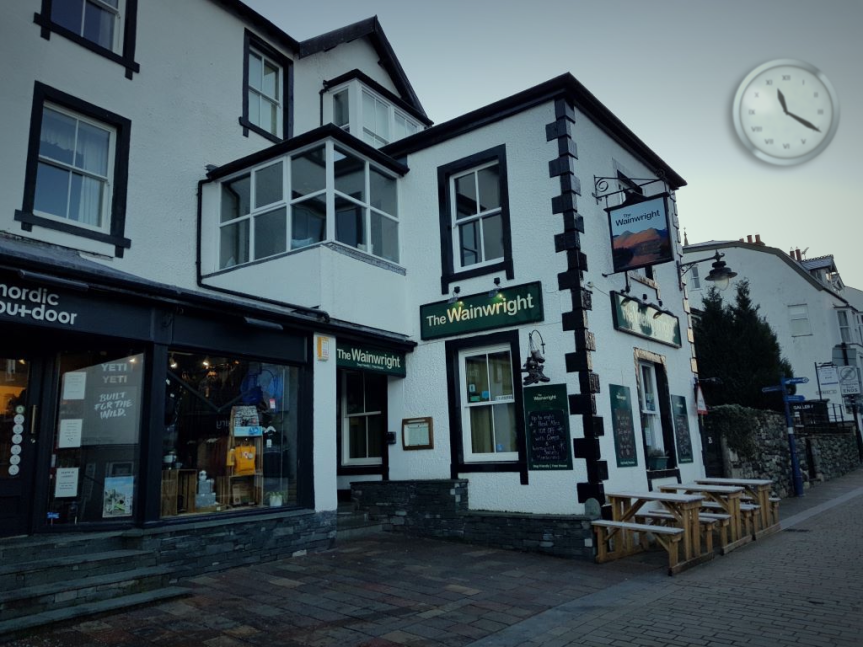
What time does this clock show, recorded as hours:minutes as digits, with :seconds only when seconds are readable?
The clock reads 11:20
